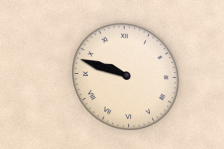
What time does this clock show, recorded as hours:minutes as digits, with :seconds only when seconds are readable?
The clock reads 9:48
